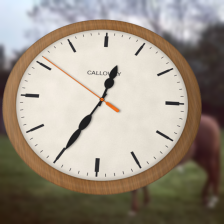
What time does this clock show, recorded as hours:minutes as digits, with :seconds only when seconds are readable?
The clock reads 12:34:51
